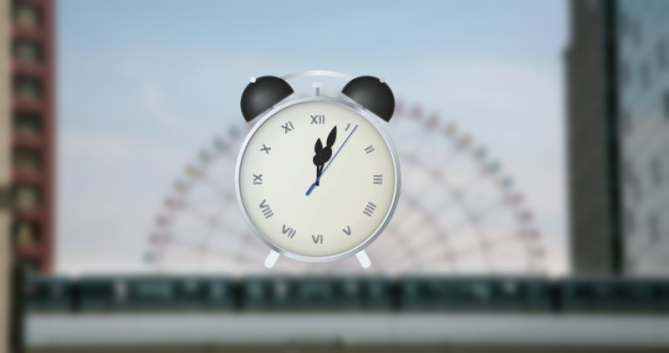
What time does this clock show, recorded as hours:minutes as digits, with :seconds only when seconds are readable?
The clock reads 12:03:06
